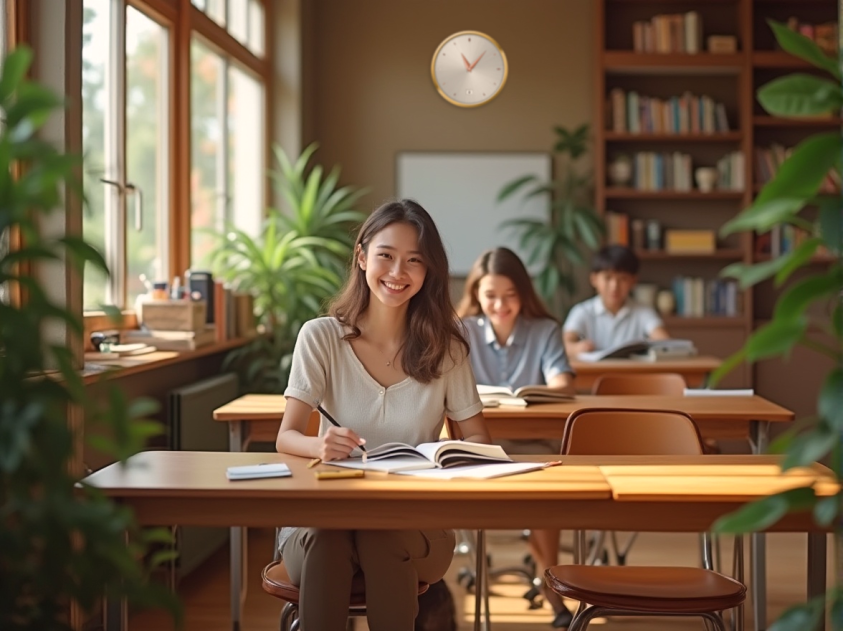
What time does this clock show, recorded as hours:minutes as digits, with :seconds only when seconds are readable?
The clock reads 11:07
